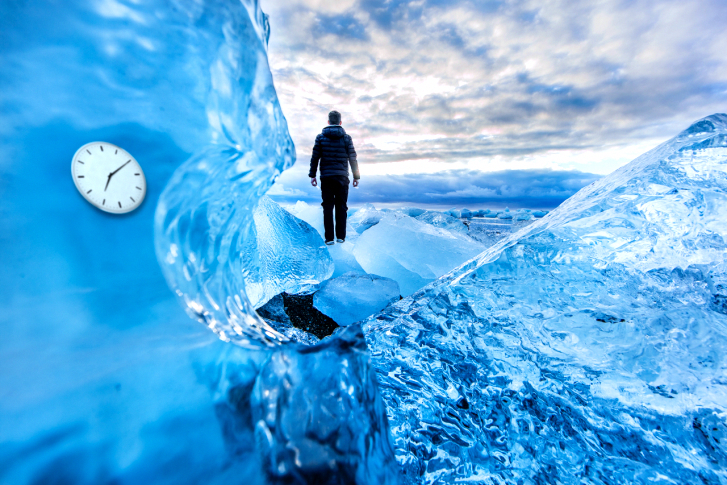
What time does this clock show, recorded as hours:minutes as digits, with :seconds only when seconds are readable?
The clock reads 7:10
